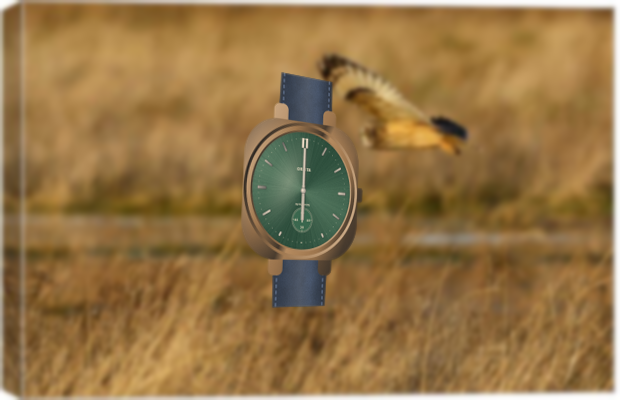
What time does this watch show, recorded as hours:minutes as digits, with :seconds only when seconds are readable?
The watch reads 6:00
